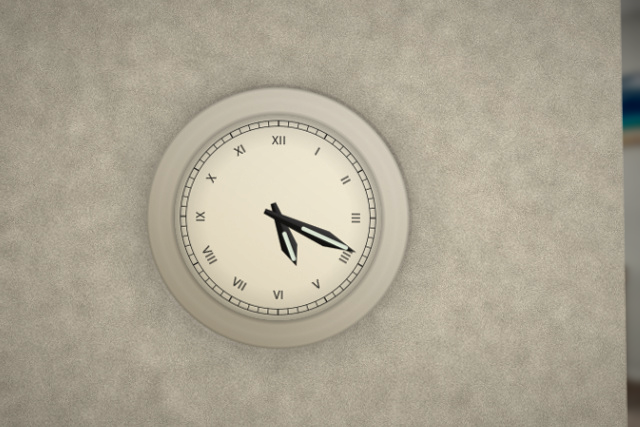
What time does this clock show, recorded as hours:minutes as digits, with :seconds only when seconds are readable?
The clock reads 5:19
